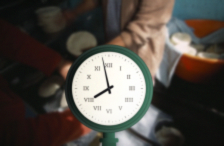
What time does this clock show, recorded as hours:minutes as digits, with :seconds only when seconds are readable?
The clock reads 7:58
